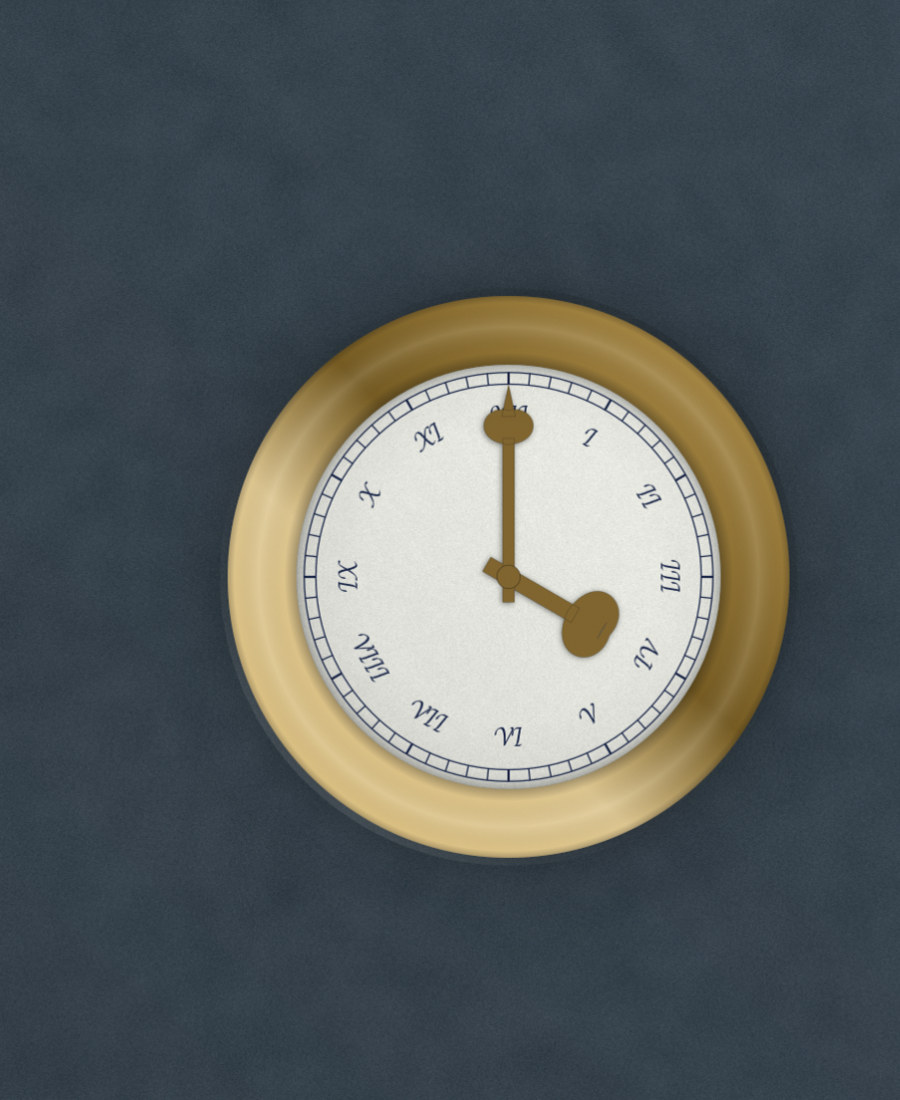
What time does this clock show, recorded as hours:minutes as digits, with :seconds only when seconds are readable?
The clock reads 4:00
